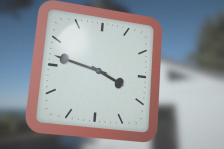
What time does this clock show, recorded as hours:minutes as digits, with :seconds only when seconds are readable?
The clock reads 3:47
